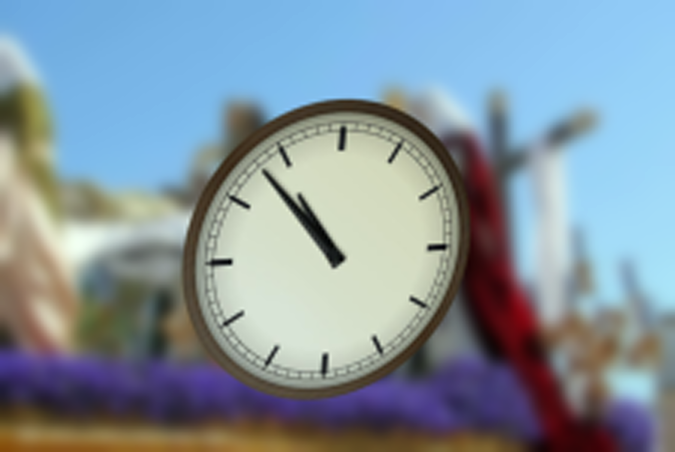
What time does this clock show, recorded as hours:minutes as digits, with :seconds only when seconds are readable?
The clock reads 10:53
